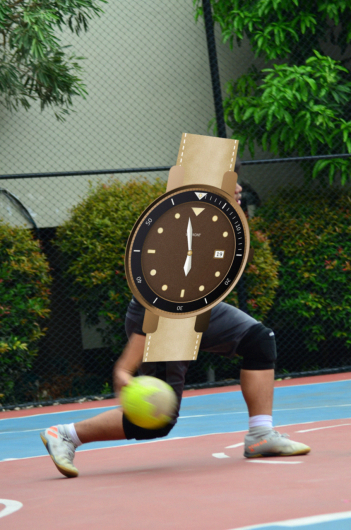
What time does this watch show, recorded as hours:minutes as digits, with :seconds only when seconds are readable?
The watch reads 5:58
